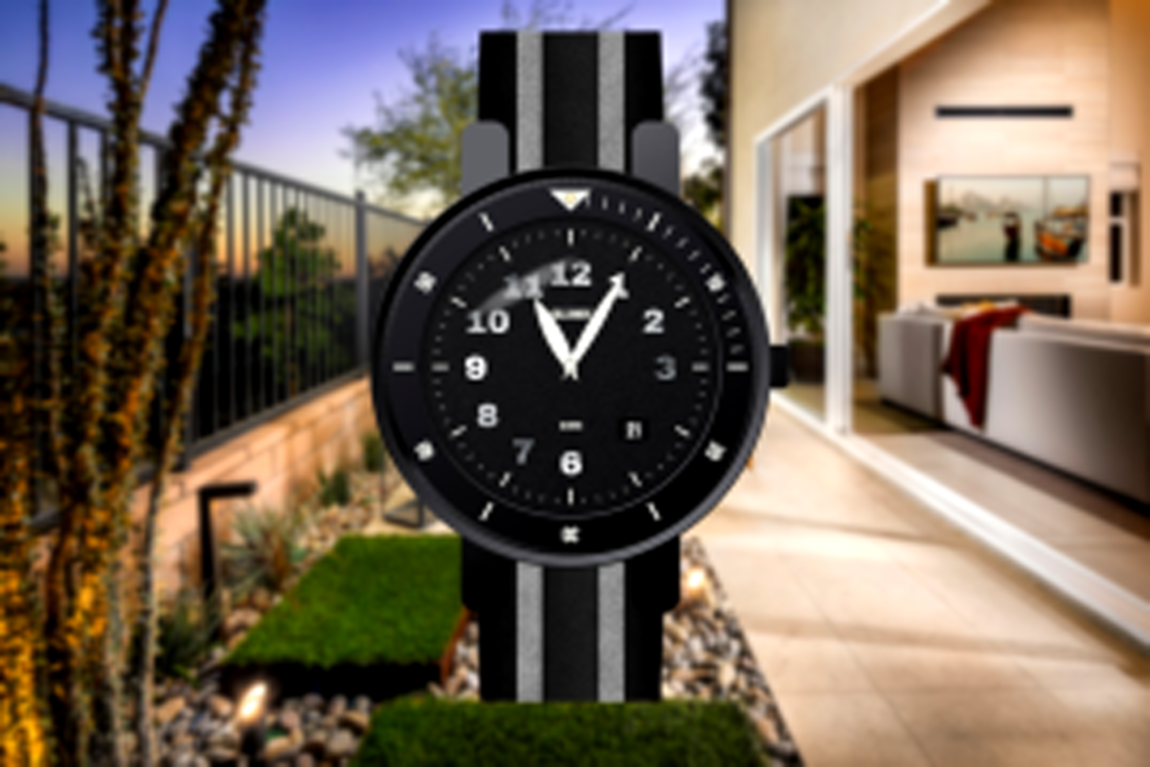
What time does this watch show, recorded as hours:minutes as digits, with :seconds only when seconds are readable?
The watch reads 11:05
